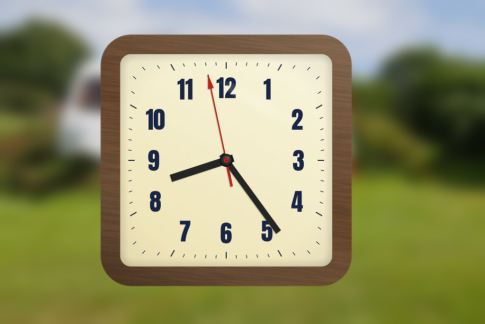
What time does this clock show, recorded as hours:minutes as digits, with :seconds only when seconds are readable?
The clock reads 8:23:58
